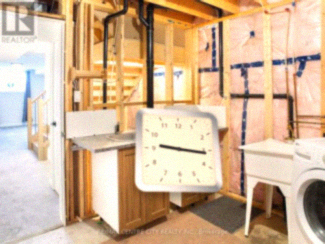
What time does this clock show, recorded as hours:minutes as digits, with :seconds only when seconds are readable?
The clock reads 9:16
